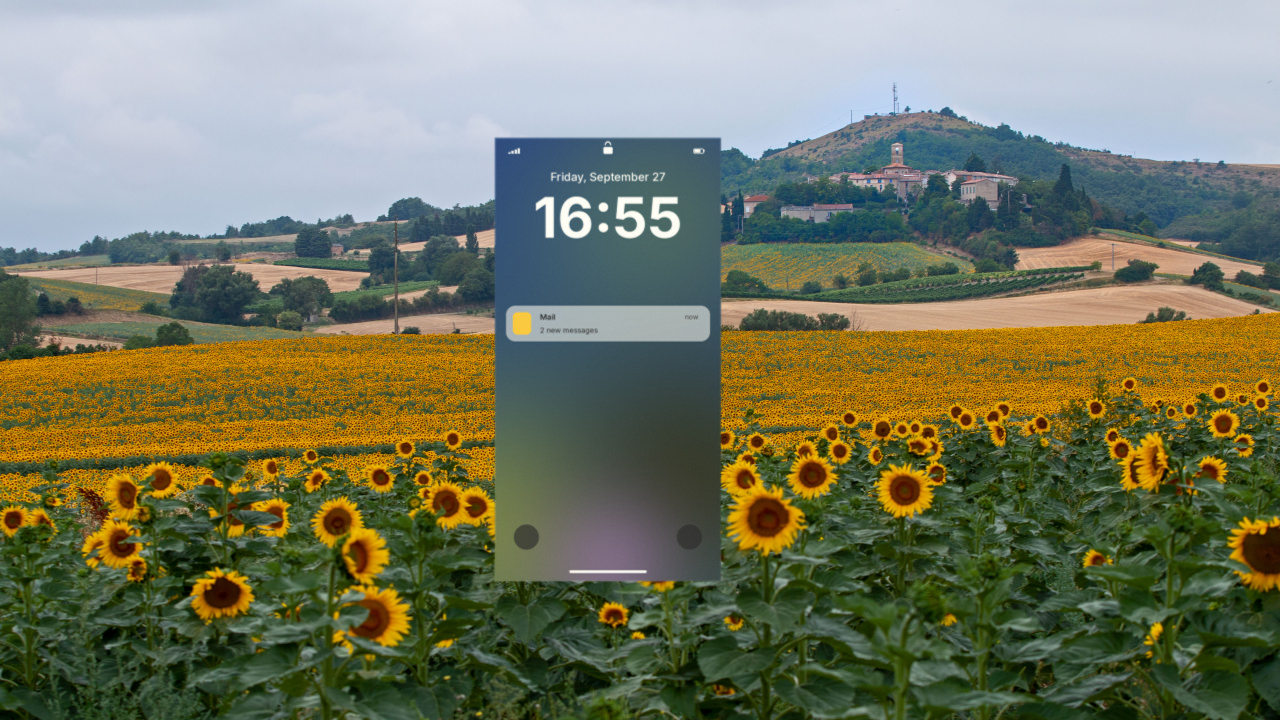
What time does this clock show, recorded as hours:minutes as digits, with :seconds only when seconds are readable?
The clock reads 16:55
